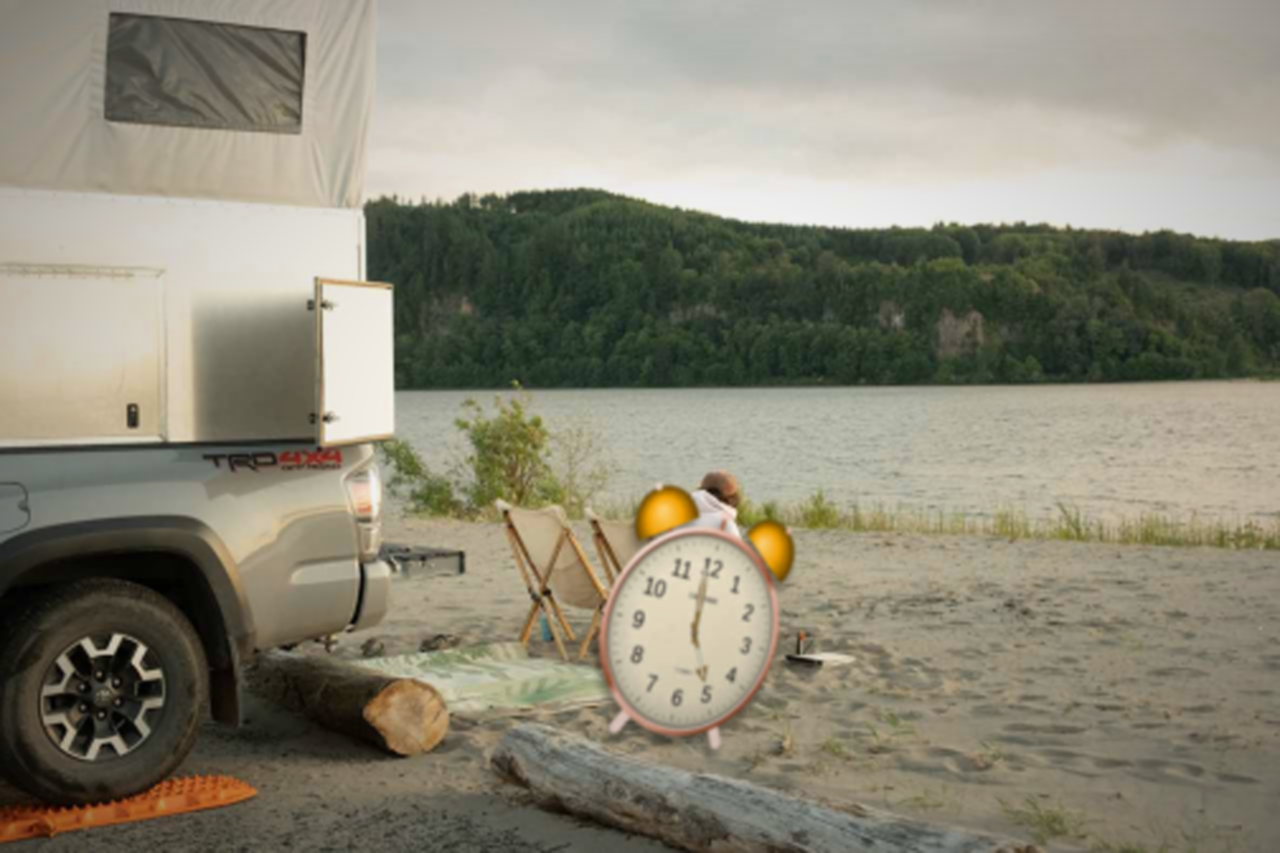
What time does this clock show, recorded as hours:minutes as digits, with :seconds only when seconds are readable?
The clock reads 4:59
